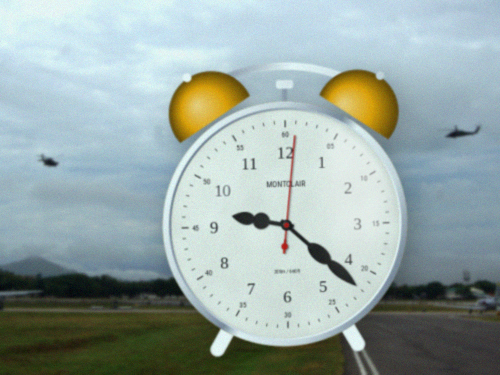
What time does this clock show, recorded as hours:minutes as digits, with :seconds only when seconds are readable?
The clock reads 9:22:01
